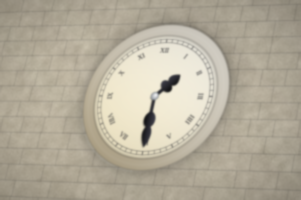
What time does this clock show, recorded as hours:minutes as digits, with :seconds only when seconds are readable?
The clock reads 1:30
